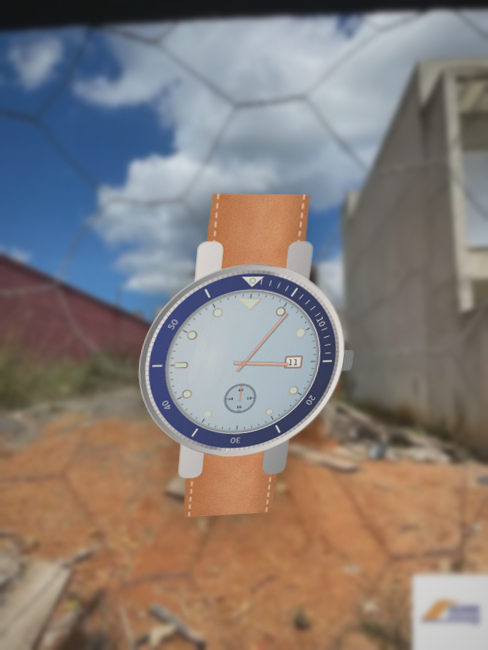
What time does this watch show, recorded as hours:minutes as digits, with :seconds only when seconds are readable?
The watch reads 3:06
